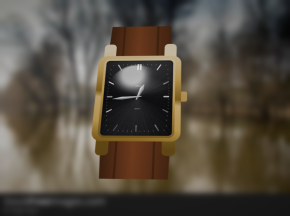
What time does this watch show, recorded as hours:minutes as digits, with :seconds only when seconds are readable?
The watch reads 12:44
